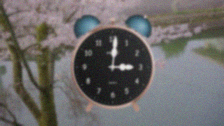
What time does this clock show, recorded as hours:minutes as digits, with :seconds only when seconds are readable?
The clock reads 3:01
